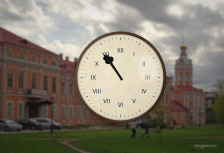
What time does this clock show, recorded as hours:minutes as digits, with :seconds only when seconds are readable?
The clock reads 10:54
